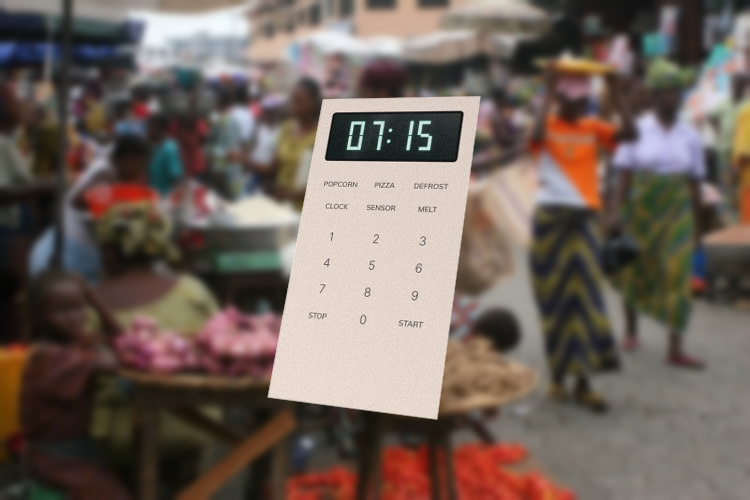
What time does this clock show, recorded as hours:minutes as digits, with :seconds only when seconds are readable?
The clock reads 7:15
